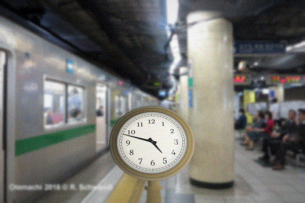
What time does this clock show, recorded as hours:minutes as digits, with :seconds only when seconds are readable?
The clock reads 4:48
